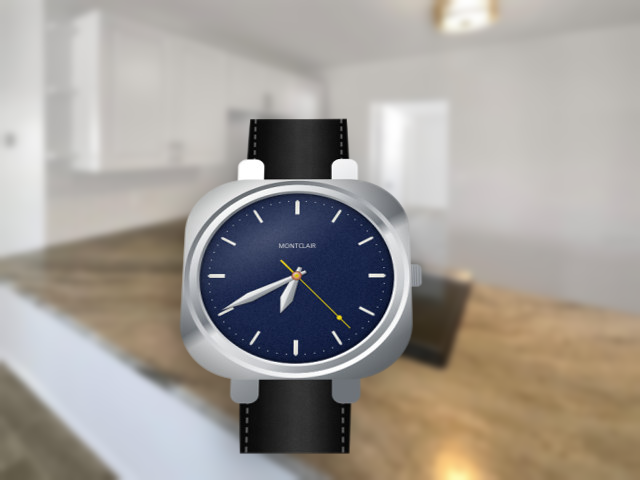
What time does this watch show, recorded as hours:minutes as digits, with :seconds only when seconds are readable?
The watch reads 6:40:23
